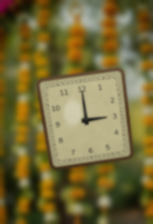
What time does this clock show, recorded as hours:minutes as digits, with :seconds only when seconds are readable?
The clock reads 3:00
